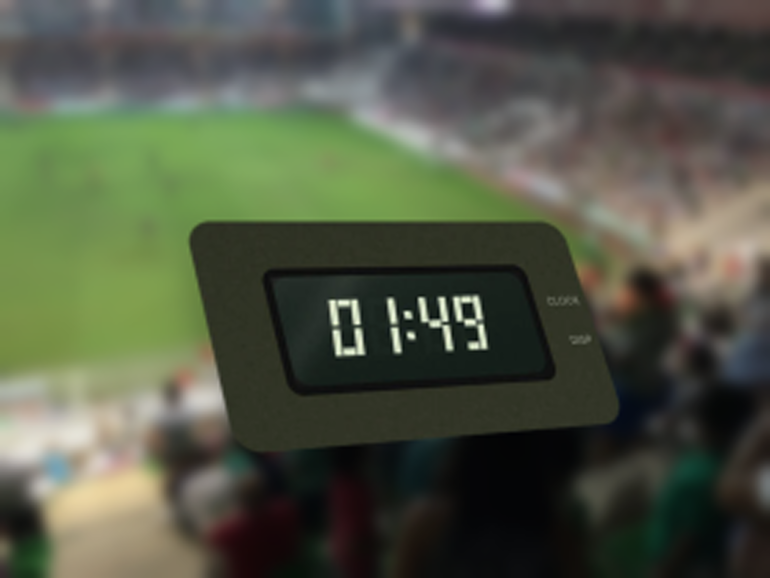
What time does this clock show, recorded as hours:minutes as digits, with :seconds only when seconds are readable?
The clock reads 1:49
